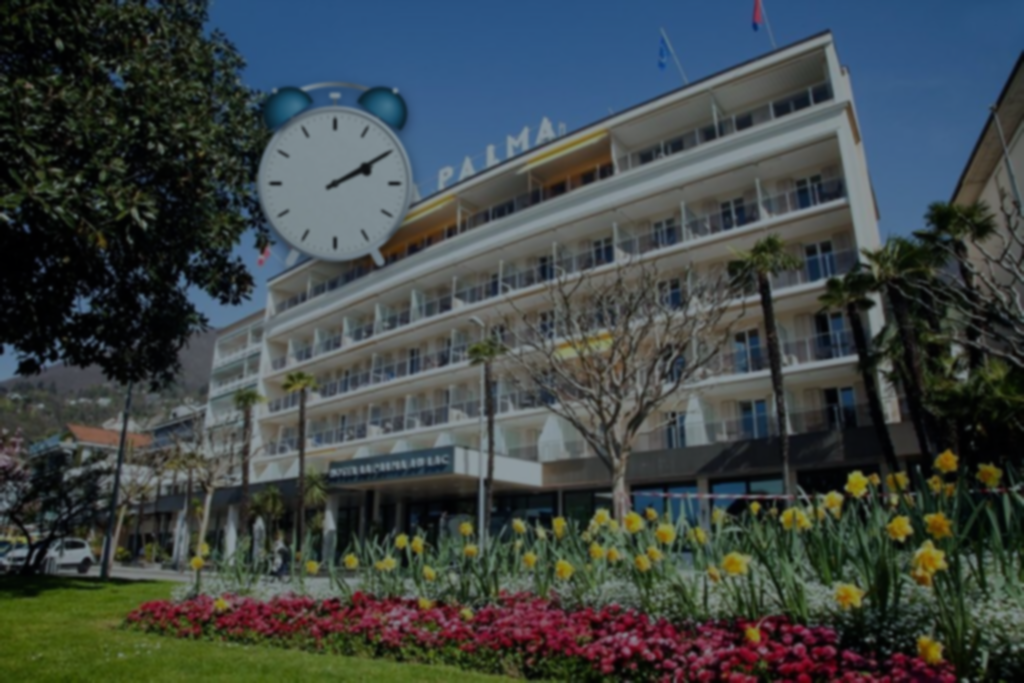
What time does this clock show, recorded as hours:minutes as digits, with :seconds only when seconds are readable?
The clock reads 2:10
